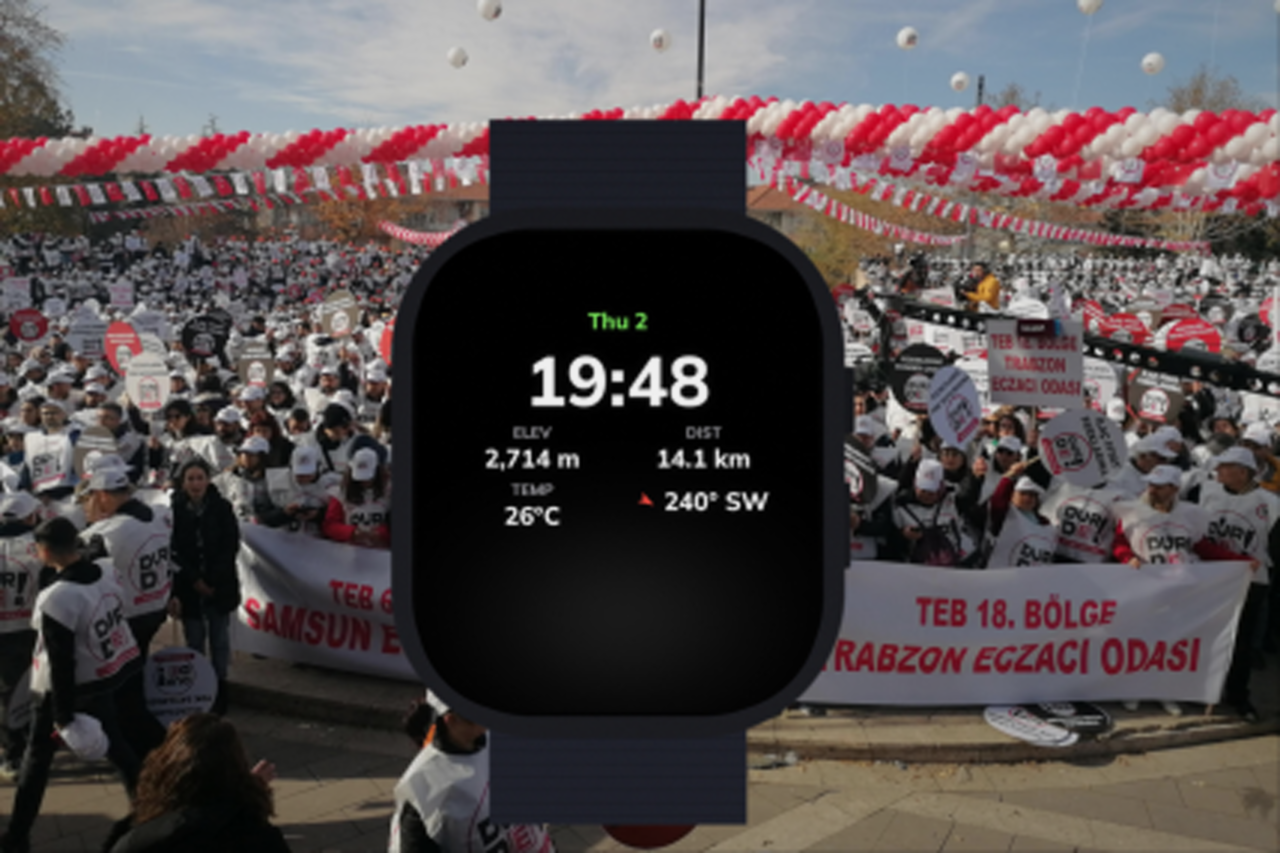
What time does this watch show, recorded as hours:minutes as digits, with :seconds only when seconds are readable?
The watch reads 19:48
